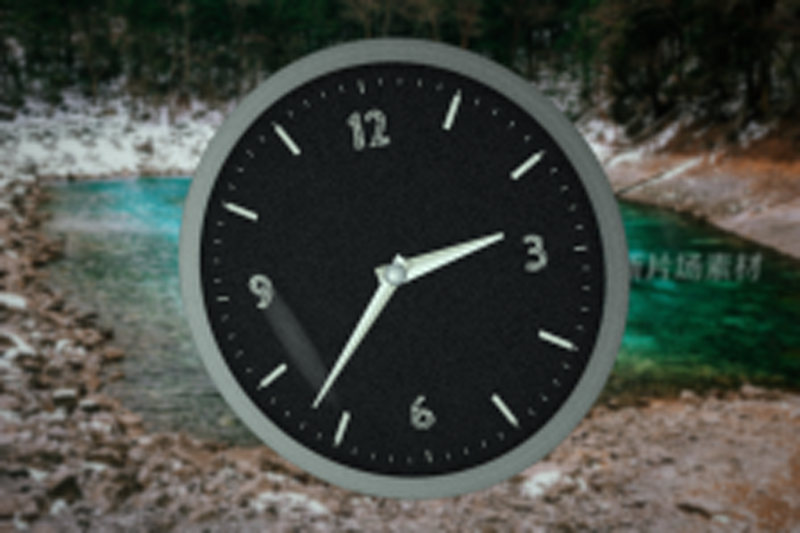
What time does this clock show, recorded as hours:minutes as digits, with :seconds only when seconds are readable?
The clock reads 2:37
